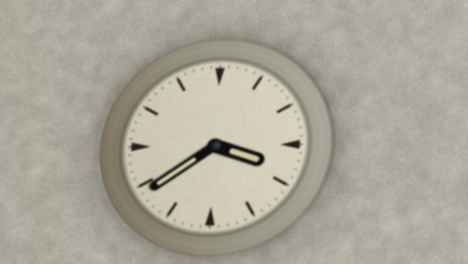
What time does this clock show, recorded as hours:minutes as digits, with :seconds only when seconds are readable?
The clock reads 3:39
